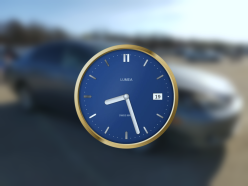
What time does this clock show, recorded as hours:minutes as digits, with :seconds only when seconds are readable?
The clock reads 8:27
